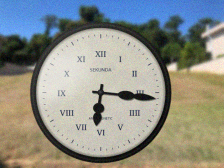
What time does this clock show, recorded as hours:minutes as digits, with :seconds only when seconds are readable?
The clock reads 6:16
